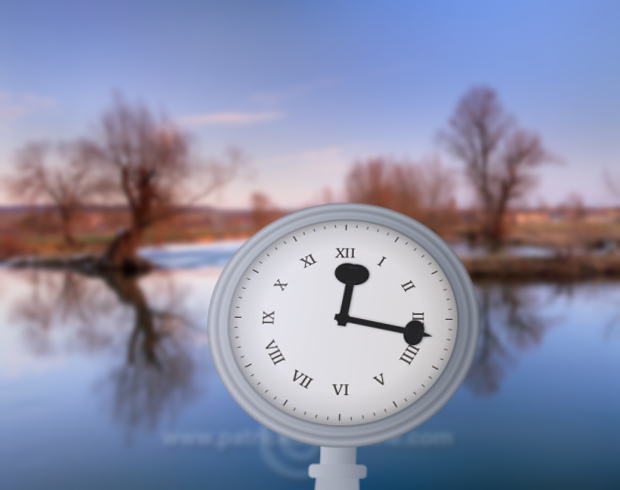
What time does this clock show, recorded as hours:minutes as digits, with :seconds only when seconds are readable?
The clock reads 12:17
